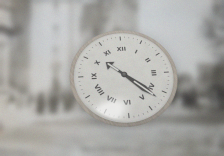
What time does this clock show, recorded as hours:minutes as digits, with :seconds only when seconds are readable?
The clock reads 10:22
